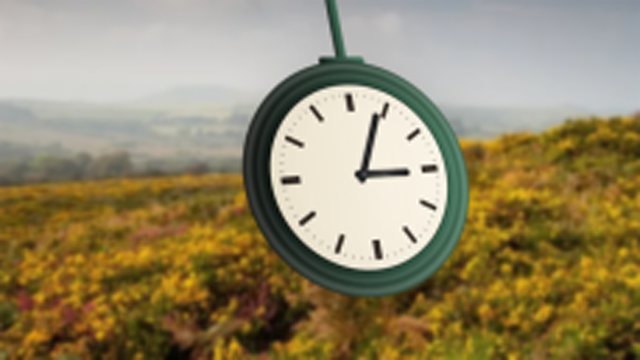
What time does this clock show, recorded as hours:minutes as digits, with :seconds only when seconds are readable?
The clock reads 3:04
